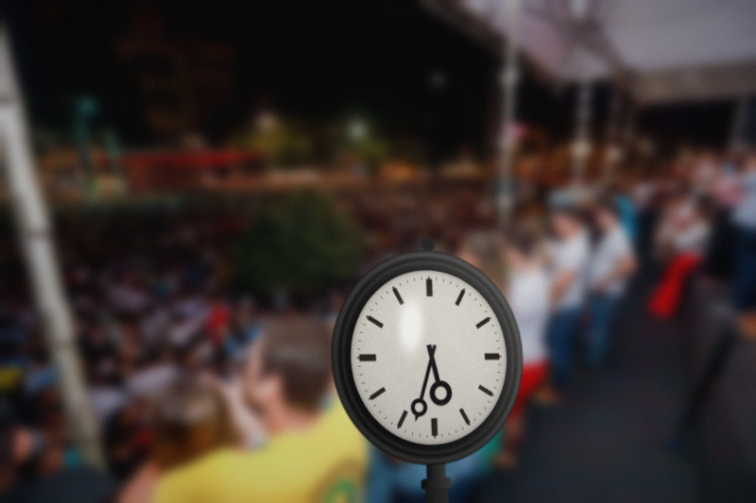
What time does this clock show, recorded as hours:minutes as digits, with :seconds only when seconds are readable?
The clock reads 5:33
